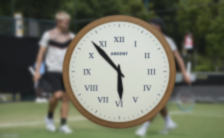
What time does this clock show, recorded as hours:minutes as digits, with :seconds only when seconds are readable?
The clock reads 5:53
